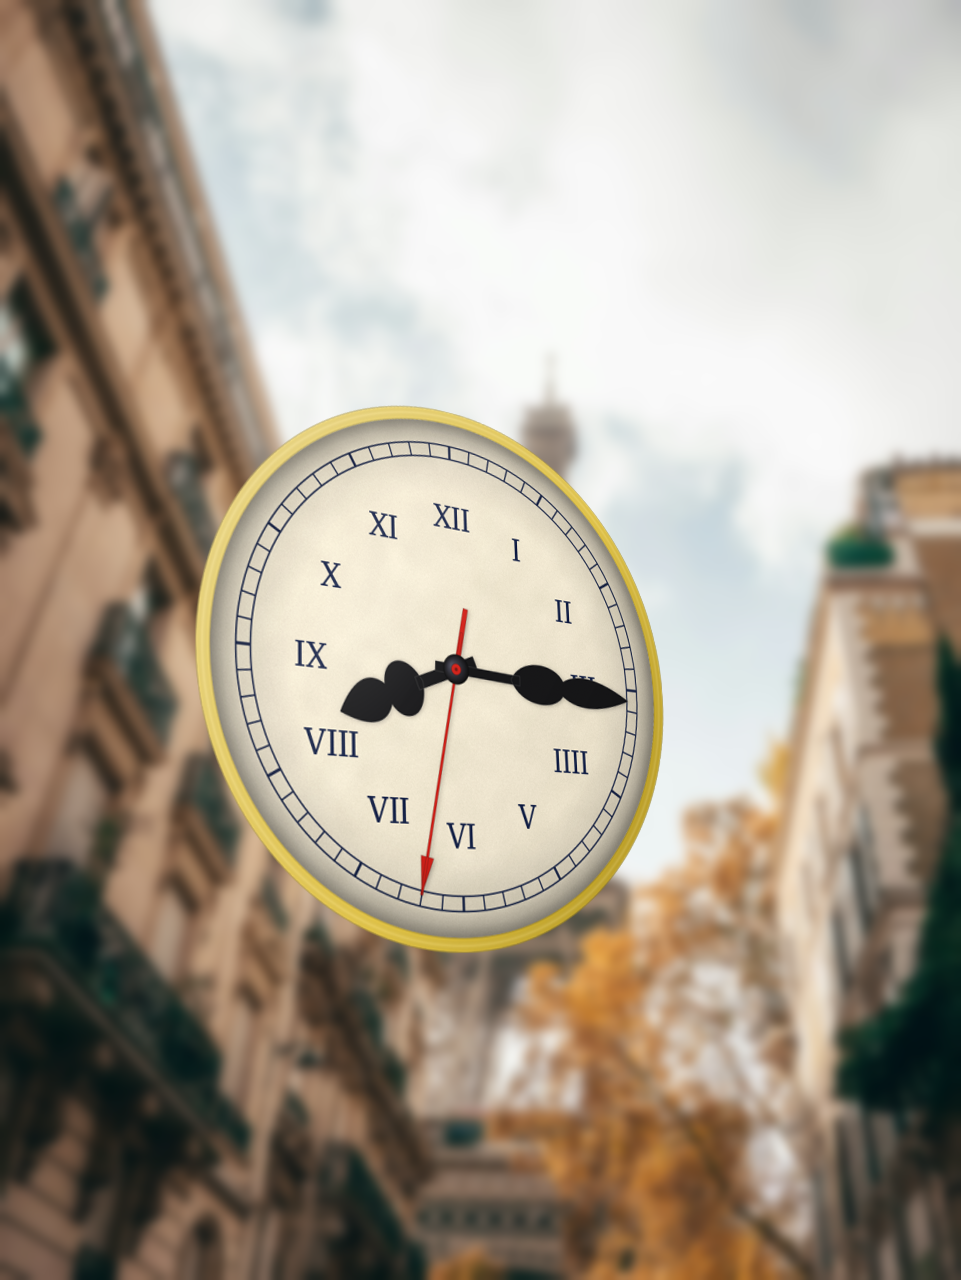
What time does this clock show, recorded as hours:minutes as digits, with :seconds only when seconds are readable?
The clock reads 8:15:32
